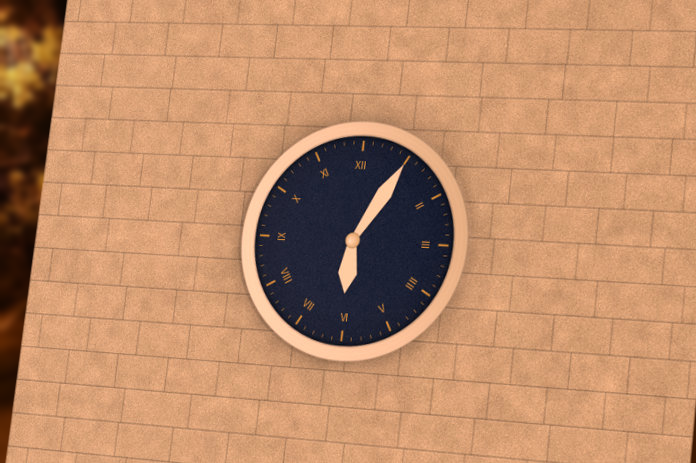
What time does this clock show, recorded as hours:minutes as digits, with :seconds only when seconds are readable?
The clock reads 6:05
